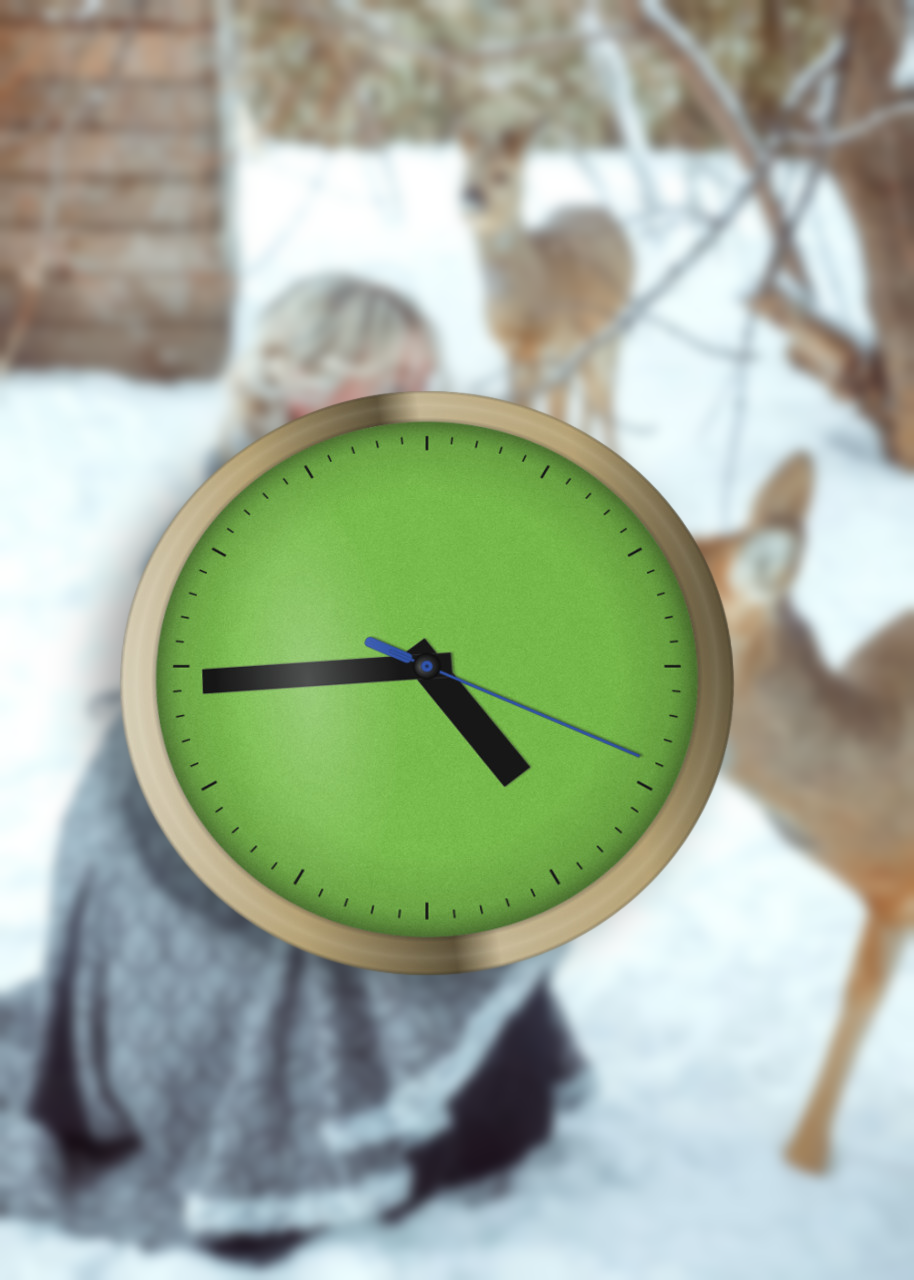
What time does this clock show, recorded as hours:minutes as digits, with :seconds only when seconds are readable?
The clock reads 4:44:19
